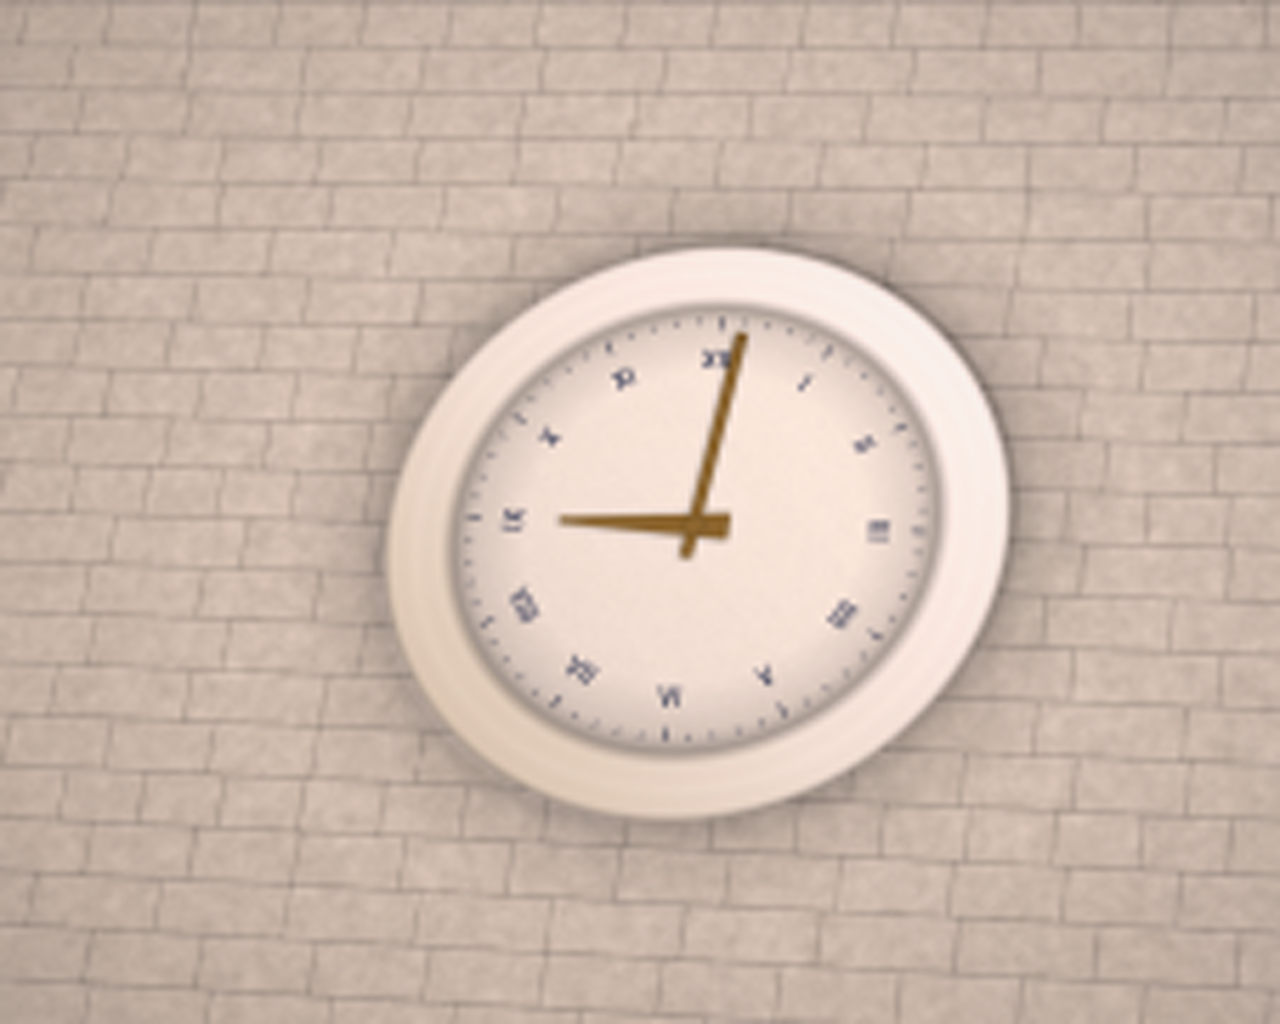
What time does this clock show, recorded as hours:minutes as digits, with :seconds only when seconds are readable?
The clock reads 9:01
